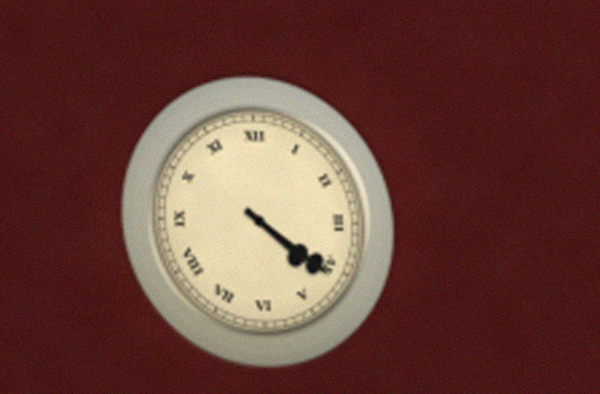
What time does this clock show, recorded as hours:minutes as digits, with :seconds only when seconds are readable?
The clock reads 4:21
